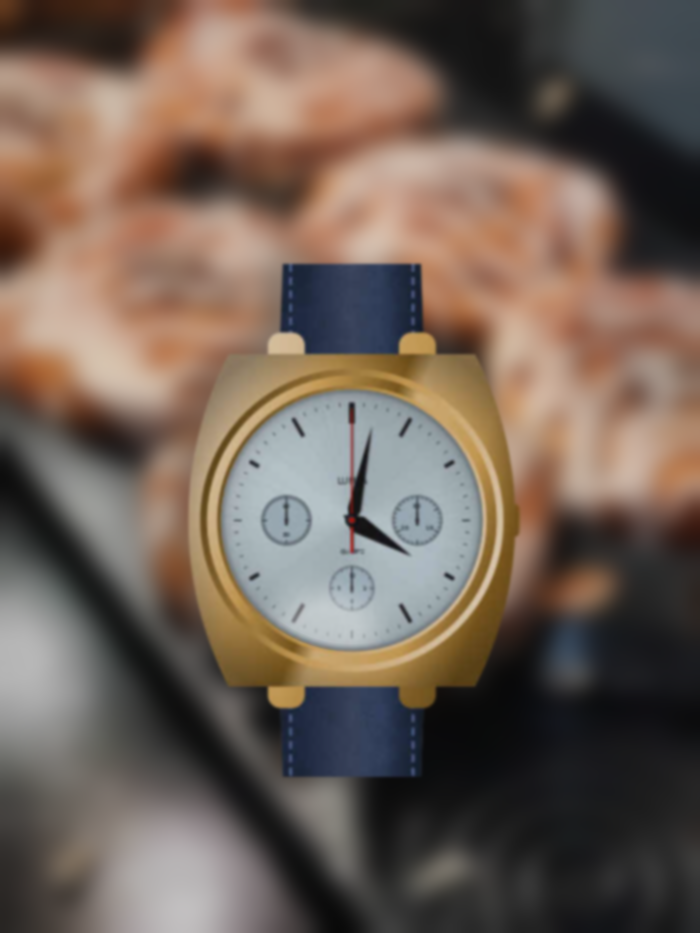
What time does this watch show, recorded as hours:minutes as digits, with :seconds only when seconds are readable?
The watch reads 4:02
